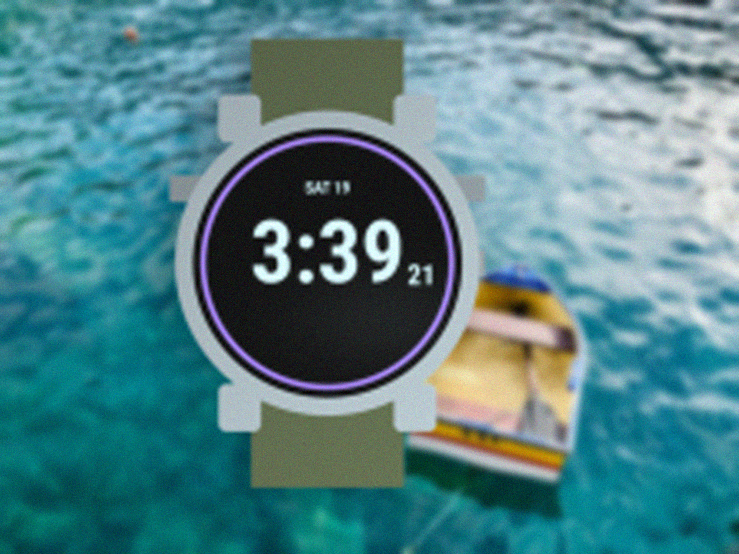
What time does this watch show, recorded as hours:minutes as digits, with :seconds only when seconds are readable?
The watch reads 3:39:21
